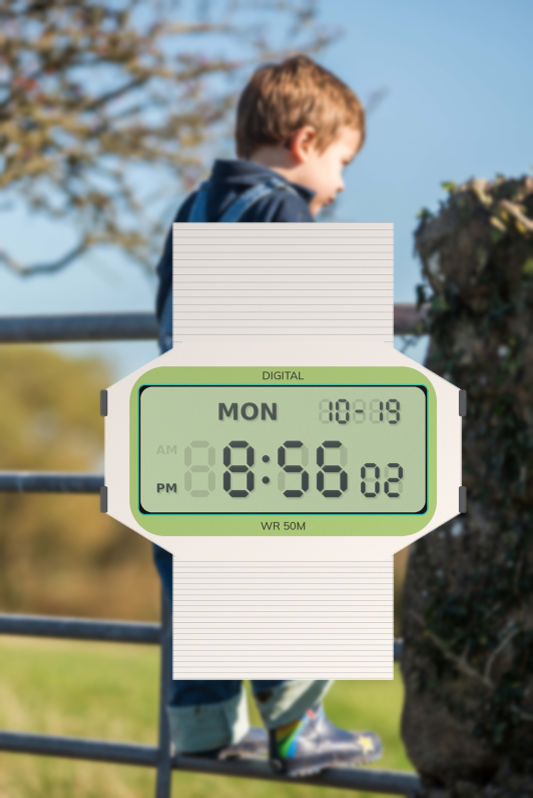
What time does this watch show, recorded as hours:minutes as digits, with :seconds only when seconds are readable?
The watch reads 8:56:02
